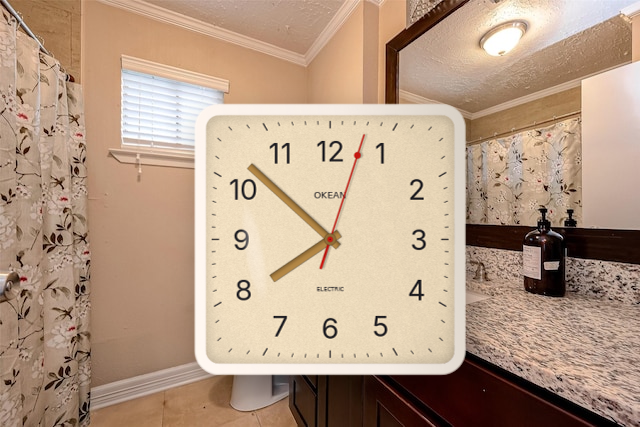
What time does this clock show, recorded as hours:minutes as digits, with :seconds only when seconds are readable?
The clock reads 7:52:03
